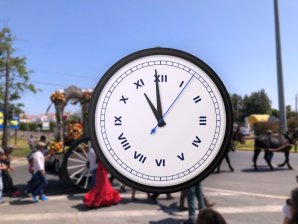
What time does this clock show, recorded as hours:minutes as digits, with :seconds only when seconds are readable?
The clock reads 10:59:06
